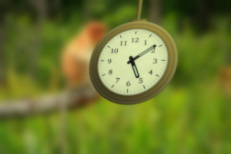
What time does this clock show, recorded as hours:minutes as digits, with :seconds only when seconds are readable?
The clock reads 5:09
